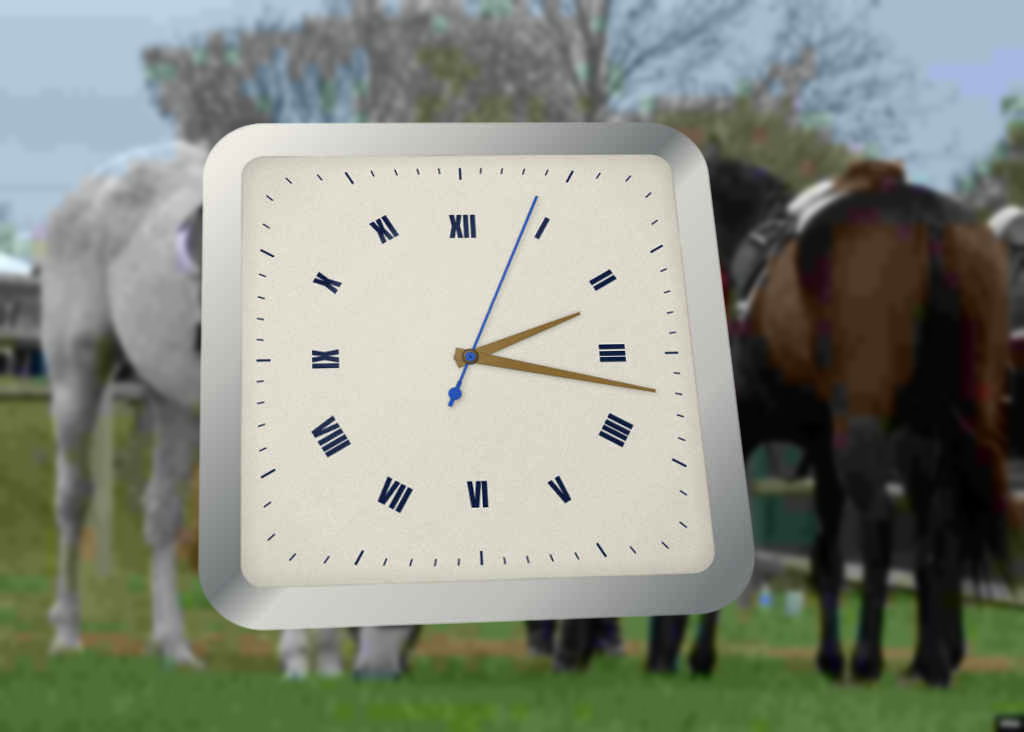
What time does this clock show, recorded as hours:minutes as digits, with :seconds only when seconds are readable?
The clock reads 2:17:04
